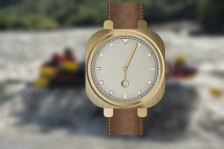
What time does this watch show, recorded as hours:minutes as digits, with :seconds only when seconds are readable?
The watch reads 6:04
